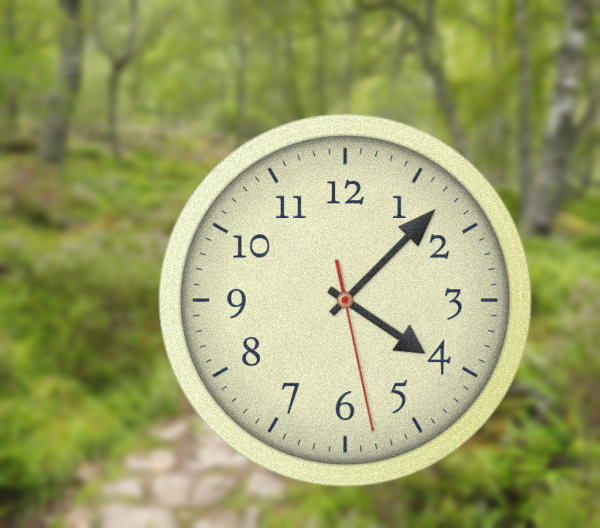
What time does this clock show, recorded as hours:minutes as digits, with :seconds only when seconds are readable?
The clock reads 4:07:28
